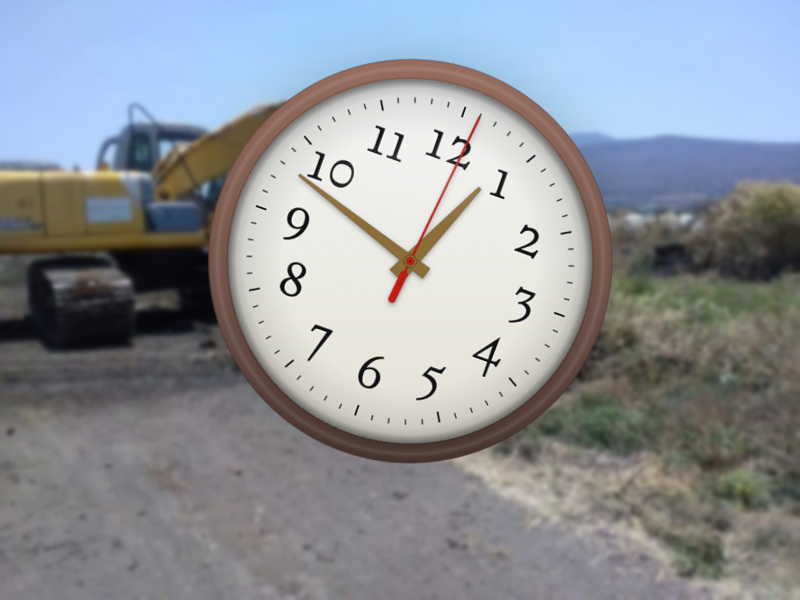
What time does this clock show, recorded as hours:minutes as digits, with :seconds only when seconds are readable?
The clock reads 12:48:01
